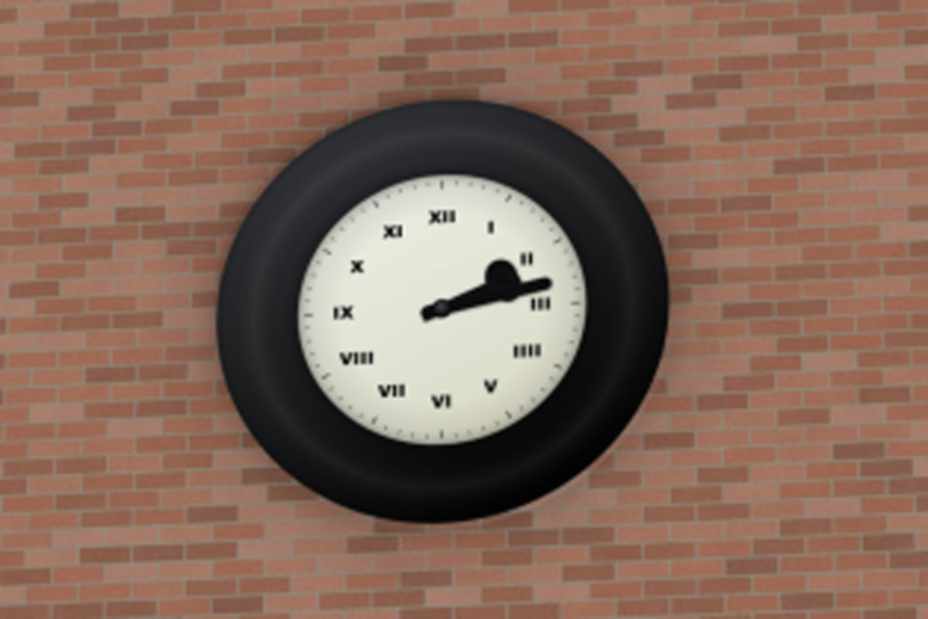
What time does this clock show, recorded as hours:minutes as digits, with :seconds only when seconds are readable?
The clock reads 2:13
